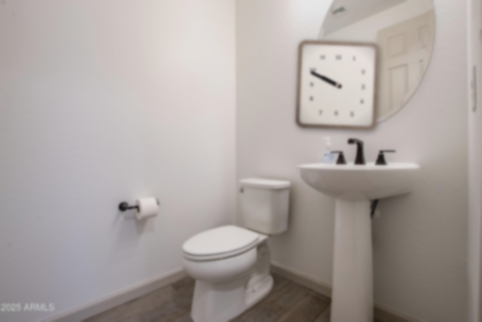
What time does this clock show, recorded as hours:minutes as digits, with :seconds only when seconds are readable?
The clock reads 9:49
